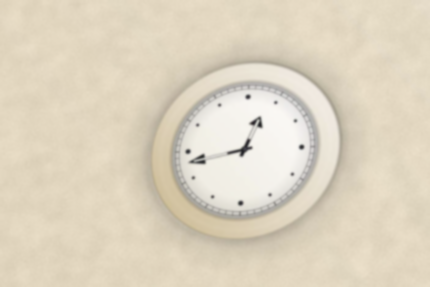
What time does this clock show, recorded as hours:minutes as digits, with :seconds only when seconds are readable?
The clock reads 12:43
